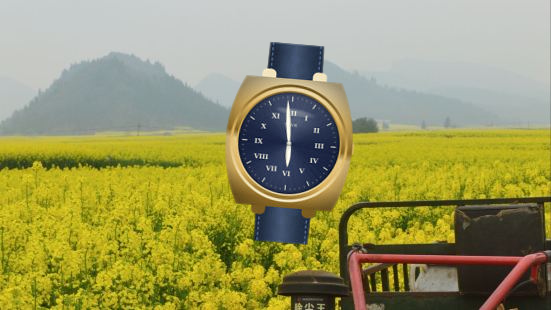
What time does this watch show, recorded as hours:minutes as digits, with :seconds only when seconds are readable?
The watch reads 5:59
